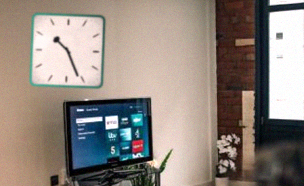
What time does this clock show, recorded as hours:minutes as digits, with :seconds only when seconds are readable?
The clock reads 10:26
